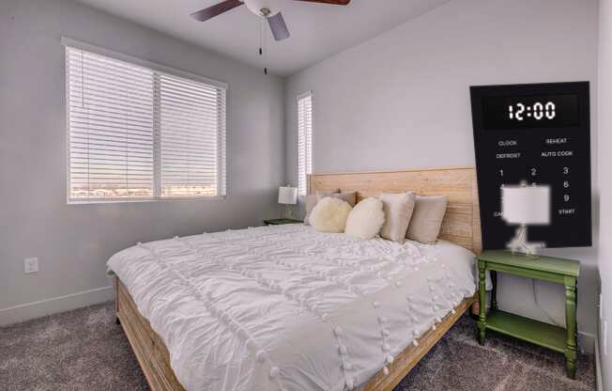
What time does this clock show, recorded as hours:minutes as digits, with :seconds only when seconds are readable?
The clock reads 12:00
